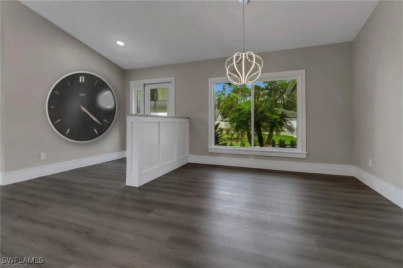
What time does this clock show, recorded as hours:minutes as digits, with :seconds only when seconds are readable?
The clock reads 4:22
